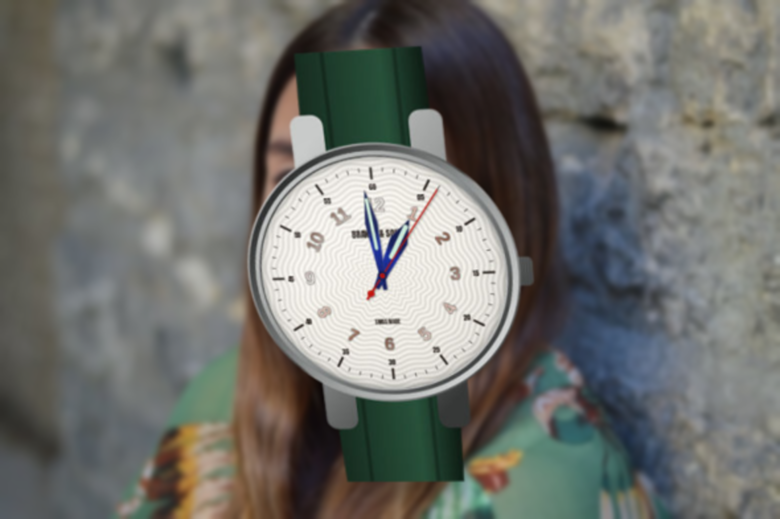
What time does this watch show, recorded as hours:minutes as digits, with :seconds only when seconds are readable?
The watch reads 12:59:06
